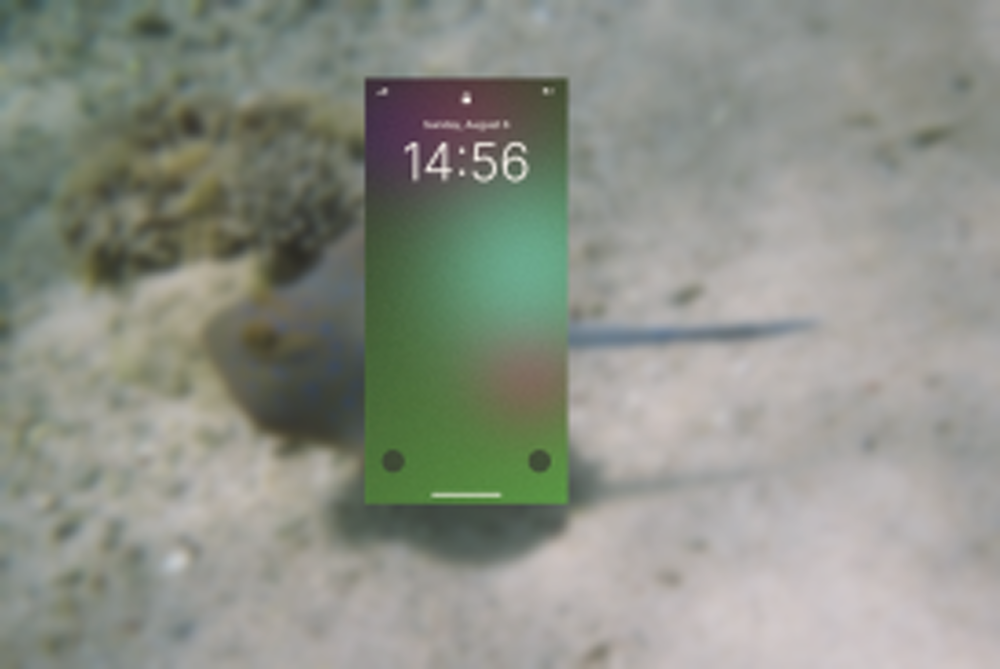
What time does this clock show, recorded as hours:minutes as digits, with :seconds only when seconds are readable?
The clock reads 14:56
